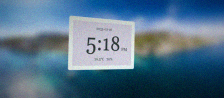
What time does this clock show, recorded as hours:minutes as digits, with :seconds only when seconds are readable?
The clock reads 5:18
